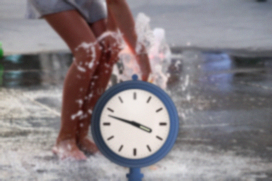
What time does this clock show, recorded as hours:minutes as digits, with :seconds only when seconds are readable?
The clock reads 3:48
